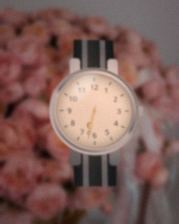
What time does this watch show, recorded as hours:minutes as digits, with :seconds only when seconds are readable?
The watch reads 6:32
